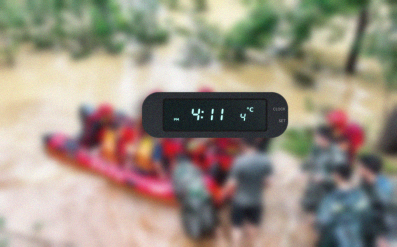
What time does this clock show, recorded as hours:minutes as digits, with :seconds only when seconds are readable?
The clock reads 4:11
